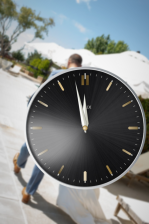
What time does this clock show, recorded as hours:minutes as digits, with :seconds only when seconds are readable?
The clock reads 11:58
